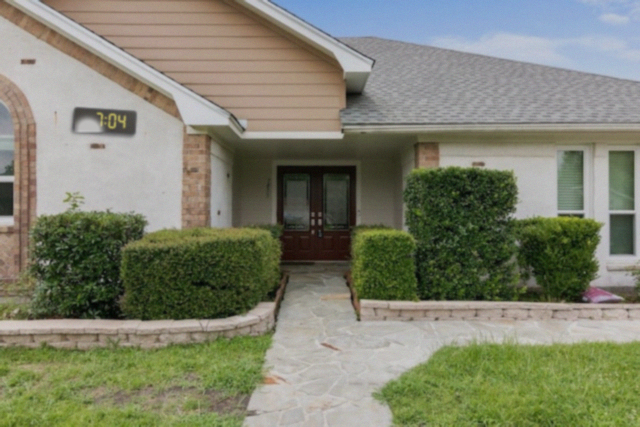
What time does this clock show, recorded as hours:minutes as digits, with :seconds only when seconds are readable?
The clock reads 7:04
